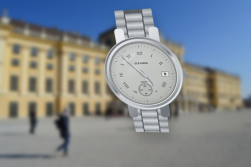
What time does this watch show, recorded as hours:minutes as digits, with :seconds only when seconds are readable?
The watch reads 4:53
